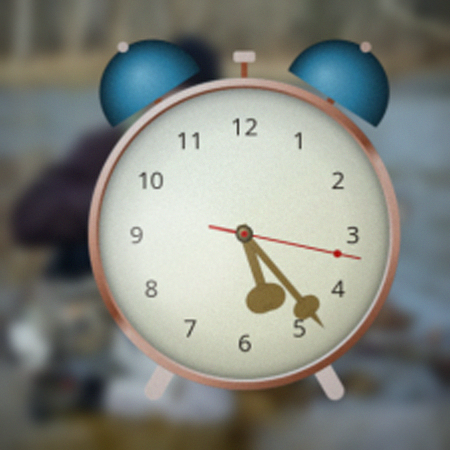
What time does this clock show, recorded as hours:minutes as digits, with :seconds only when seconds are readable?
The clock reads 5:23:17
